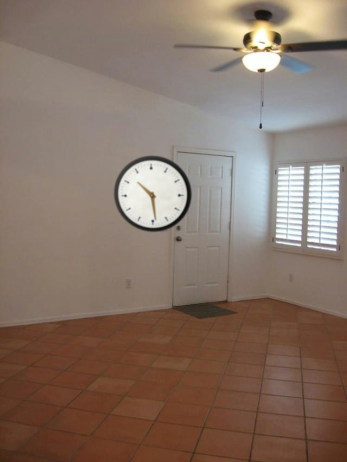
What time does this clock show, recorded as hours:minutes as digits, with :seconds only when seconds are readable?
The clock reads 10:29
